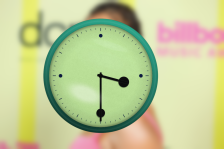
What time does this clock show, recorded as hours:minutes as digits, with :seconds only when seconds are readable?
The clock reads 3:30
